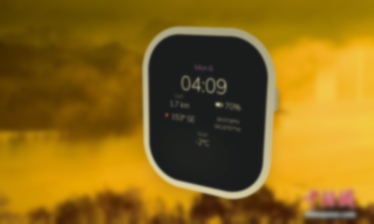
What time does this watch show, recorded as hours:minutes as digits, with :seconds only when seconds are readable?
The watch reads 4:09
